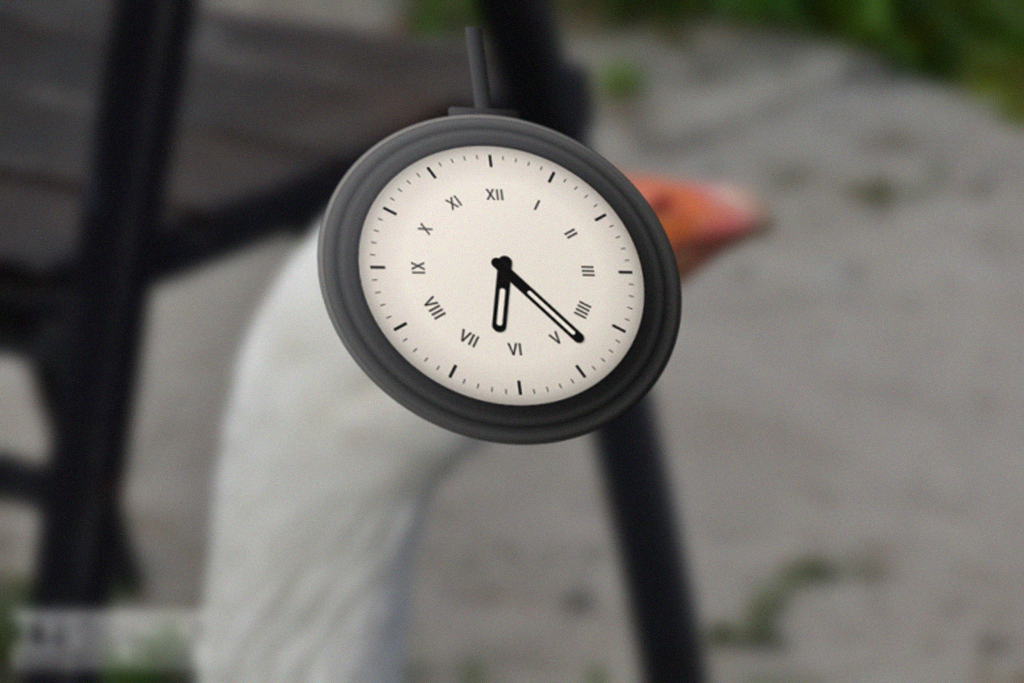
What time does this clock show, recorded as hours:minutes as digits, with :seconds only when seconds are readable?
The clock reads 6:23
